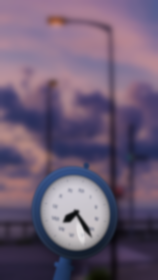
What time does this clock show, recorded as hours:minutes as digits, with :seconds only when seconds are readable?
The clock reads 7:22
